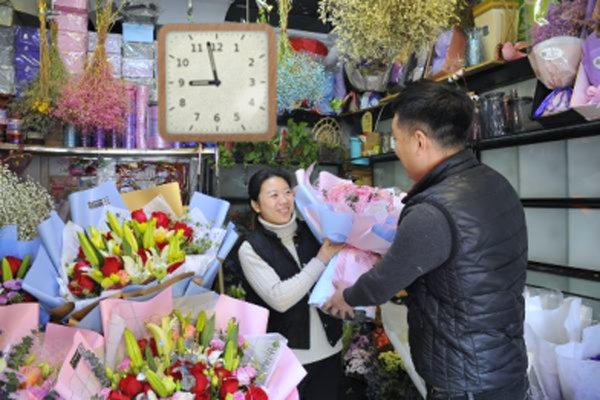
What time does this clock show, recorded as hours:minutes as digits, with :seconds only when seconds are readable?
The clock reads 8:58
